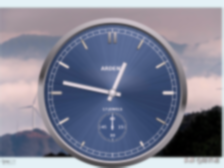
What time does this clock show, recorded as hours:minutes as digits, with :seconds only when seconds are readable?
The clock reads 12:47
